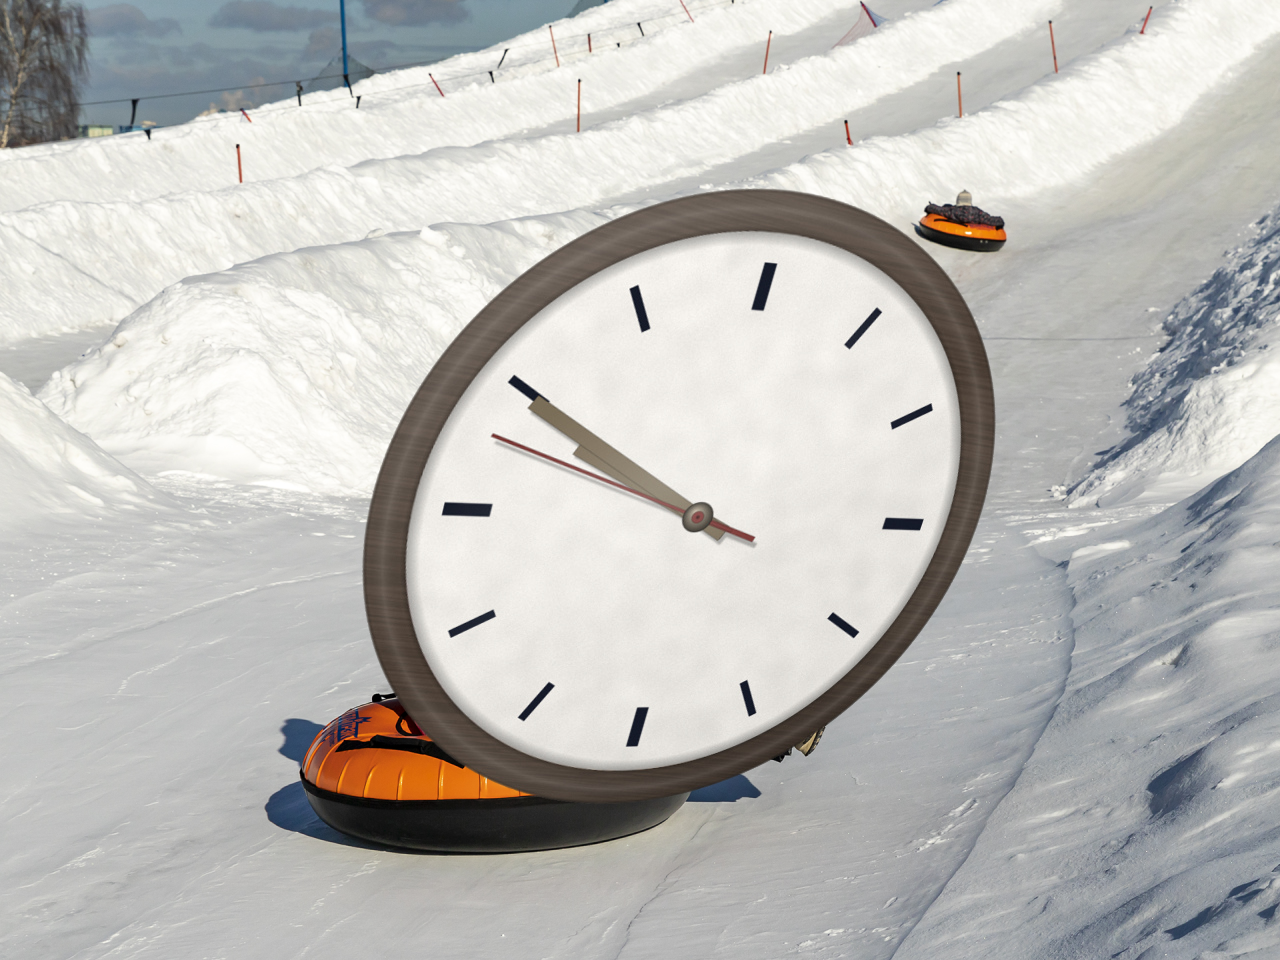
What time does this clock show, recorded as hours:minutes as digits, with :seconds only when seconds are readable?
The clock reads 9:49:48
